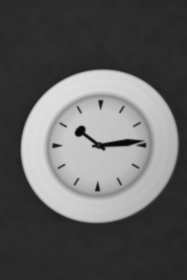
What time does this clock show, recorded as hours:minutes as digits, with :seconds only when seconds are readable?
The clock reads 10:14
